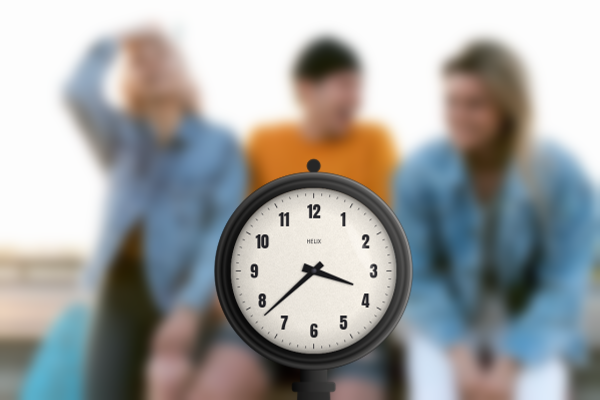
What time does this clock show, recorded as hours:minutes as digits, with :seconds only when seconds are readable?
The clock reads 3:38
